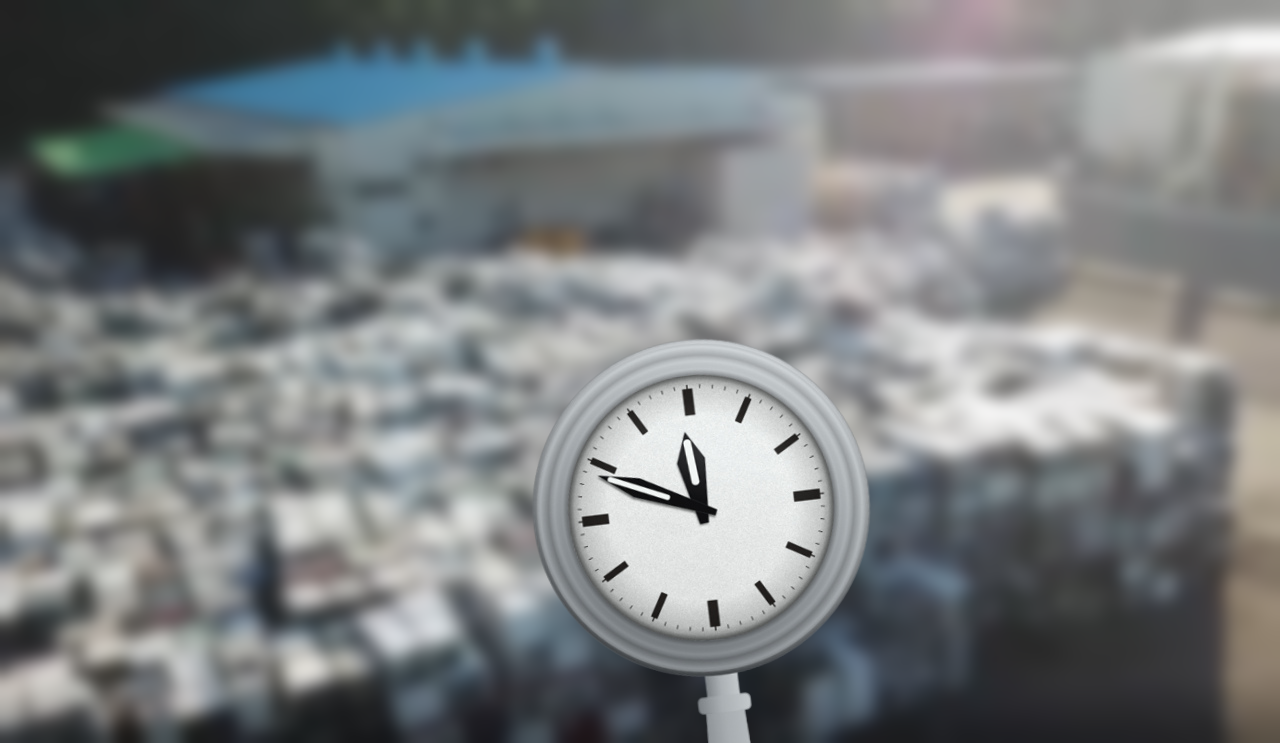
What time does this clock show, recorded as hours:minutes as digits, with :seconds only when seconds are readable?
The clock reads 11:49
